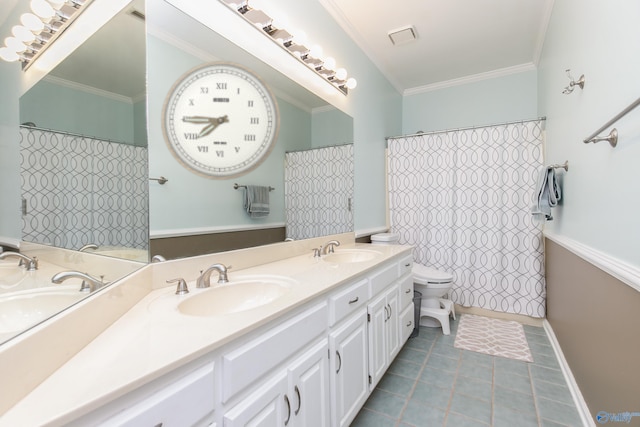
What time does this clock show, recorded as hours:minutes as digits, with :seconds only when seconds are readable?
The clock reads 7:45
